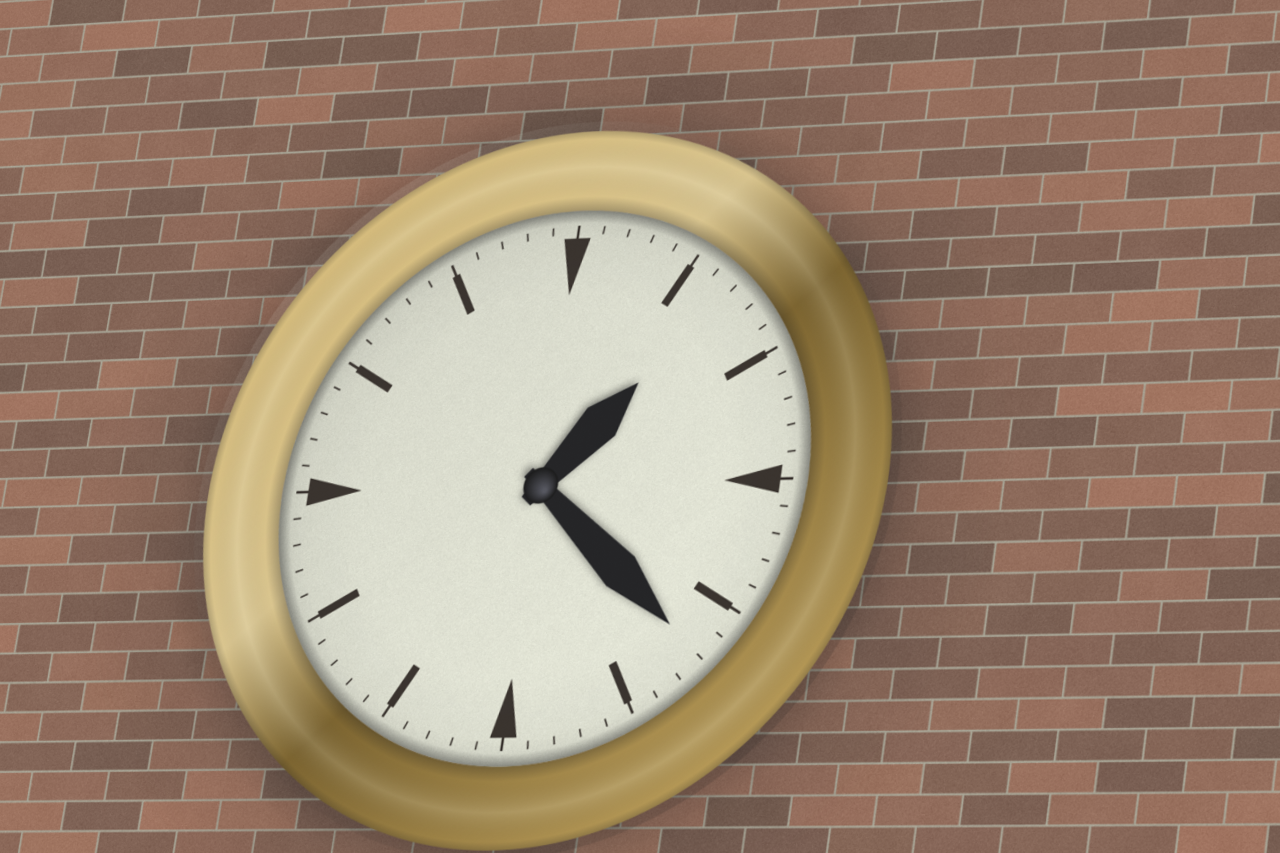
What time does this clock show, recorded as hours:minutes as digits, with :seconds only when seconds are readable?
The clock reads 1:22
